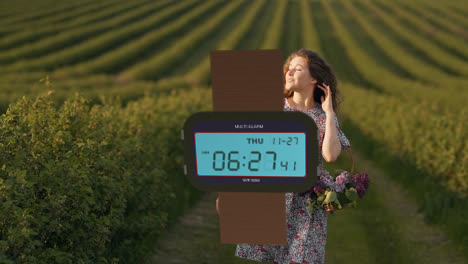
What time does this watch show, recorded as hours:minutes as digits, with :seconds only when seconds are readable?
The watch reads 6:27:41
